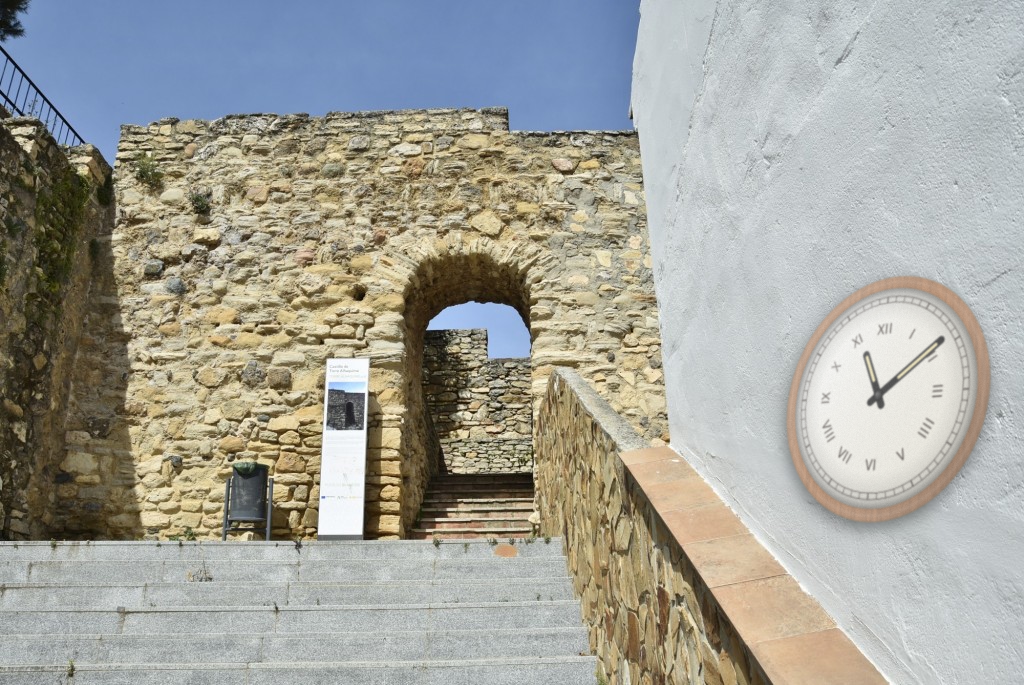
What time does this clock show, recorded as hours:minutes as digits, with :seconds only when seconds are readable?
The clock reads 11:09
